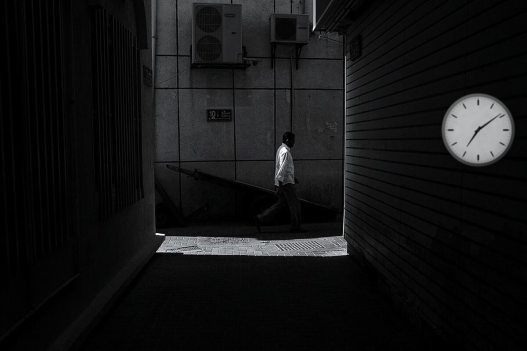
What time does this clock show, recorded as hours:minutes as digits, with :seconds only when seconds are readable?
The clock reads 7:09
